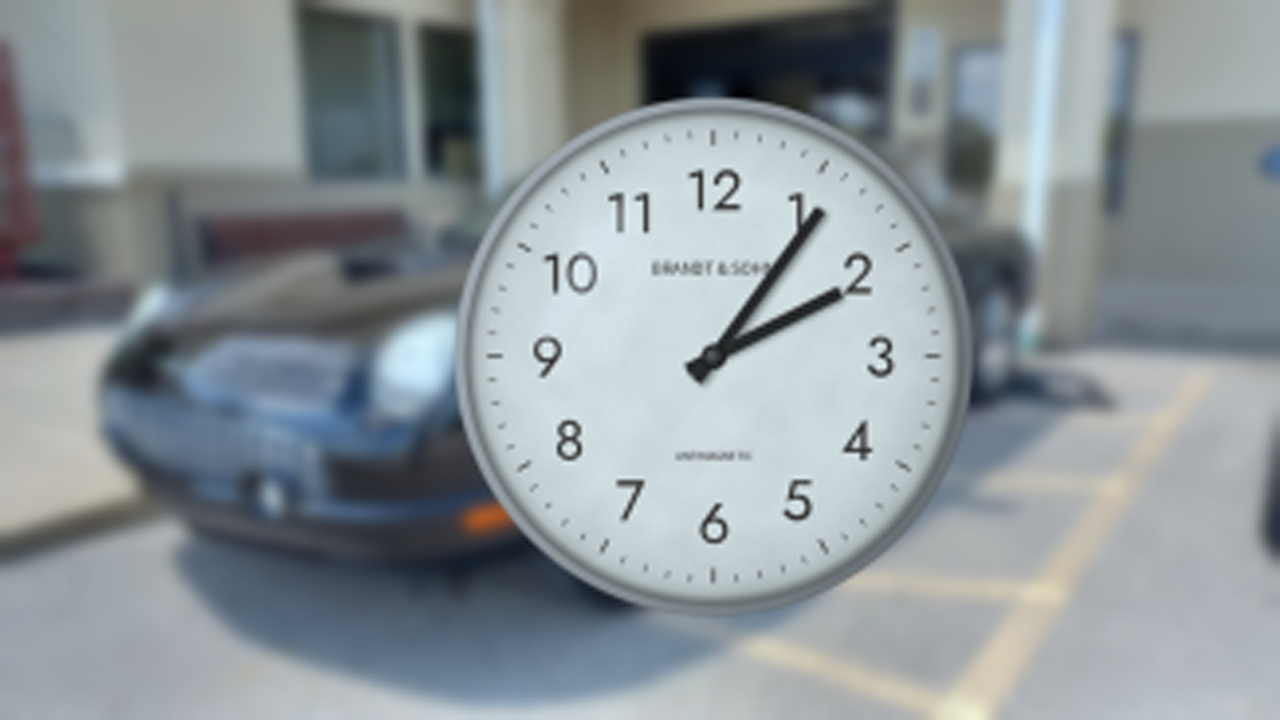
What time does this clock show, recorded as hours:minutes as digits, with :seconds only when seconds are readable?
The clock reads 2:06
